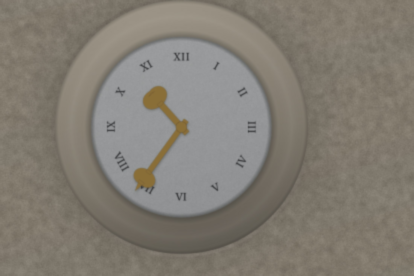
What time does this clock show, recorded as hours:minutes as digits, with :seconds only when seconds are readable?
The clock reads 10:36
